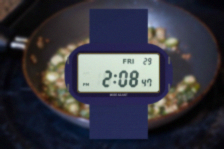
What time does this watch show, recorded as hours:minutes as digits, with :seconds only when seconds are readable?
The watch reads 2:08
